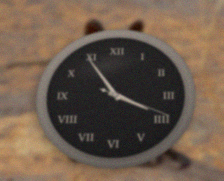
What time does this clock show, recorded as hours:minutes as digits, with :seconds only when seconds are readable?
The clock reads 3:54:19
